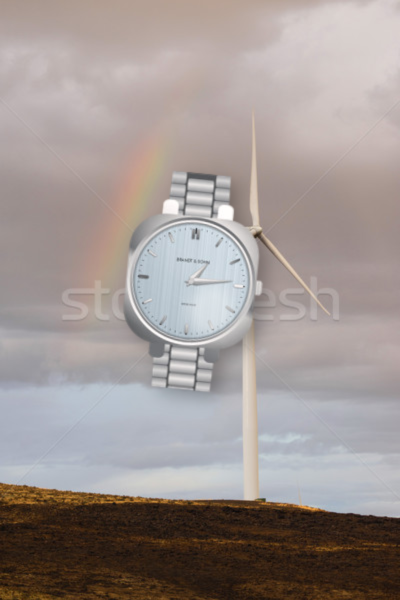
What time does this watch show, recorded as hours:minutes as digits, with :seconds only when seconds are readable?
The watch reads 1:14
